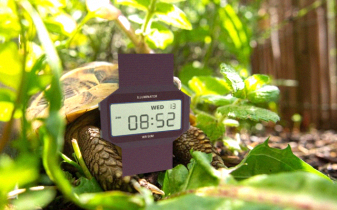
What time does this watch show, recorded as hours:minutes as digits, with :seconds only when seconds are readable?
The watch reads 8:52
